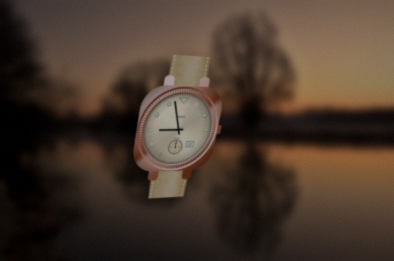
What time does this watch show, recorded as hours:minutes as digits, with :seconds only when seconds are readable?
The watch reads 8:57
